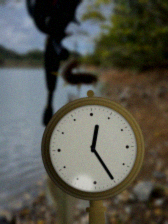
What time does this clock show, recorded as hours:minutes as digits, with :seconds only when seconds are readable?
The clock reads 12:25
